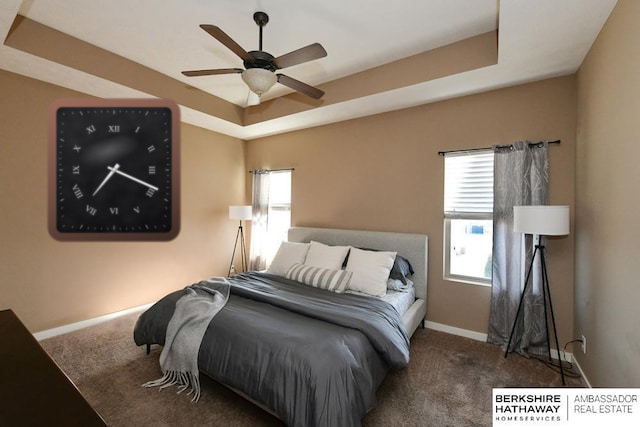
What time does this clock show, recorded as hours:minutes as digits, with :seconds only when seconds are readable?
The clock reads 7:19
